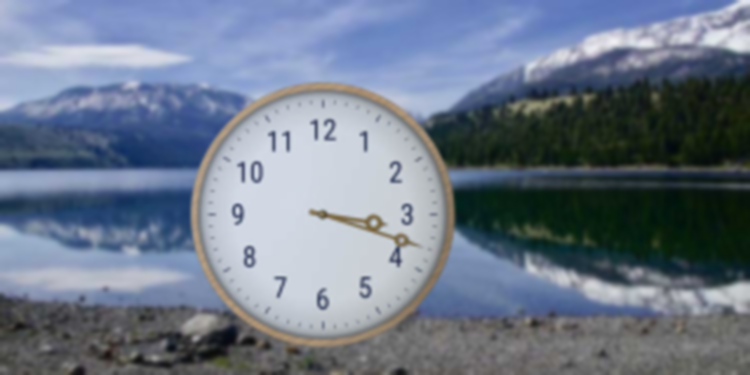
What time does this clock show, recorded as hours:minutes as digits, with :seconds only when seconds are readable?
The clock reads 3:18
